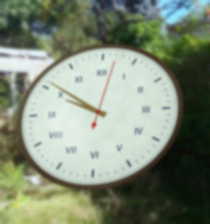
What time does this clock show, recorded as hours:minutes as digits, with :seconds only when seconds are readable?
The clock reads 9:51:02
